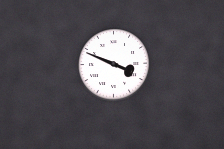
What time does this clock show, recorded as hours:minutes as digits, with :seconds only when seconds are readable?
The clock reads 3:49
